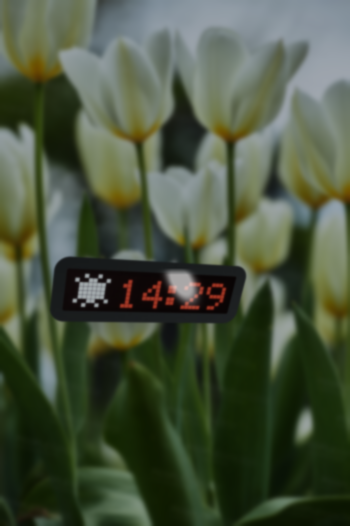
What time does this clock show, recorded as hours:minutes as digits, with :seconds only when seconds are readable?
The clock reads 14:29
